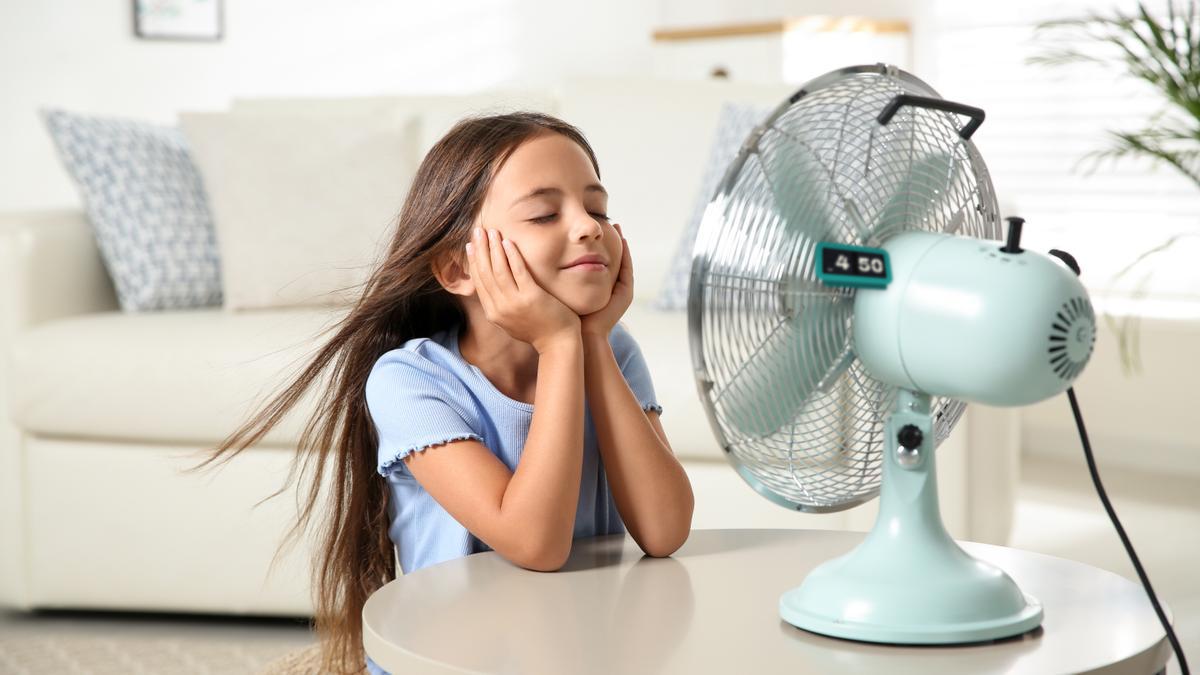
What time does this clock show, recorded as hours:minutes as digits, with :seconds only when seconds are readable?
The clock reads 4:50
